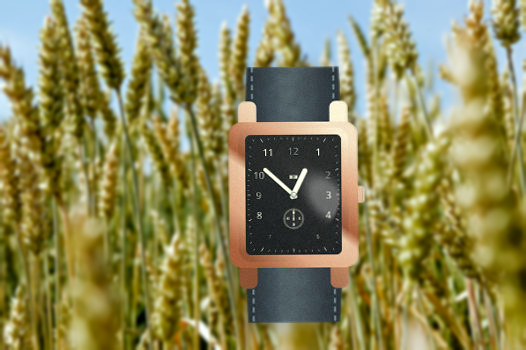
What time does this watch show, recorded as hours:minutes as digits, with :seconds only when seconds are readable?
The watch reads 12:52
